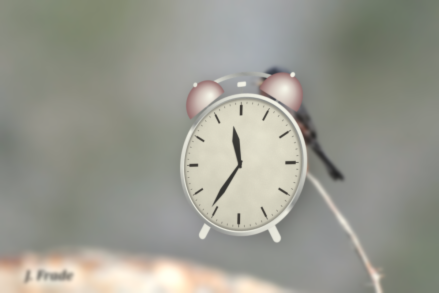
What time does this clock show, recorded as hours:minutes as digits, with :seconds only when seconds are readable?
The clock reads 11:36
